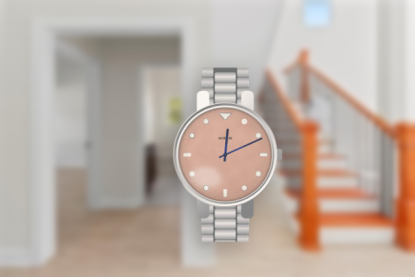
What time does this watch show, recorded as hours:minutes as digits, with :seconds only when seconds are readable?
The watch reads 12:11
